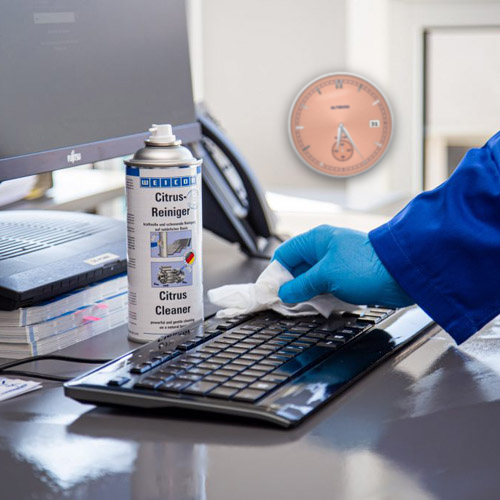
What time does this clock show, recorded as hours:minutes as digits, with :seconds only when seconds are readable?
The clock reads 6:25
